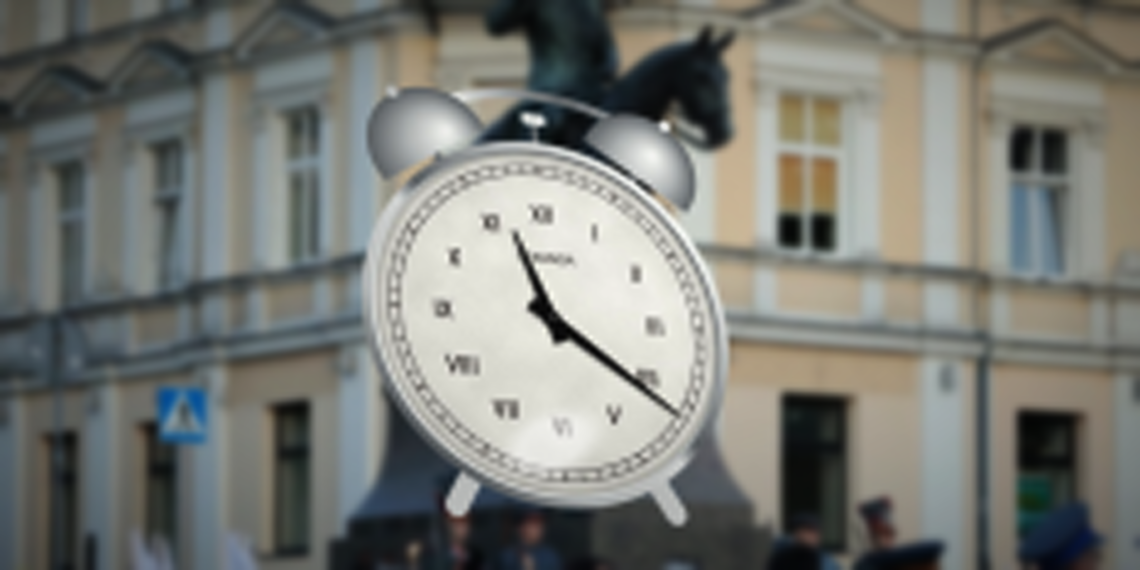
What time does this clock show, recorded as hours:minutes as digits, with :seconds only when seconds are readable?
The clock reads 11:21
